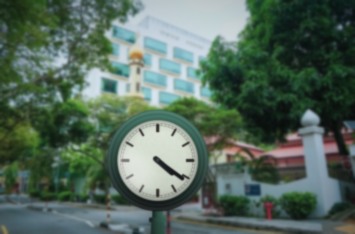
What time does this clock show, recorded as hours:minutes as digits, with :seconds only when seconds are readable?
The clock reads 4:21
